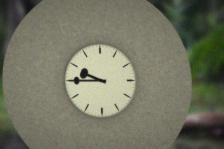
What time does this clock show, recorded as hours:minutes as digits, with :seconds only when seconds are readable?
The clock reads 9:45
